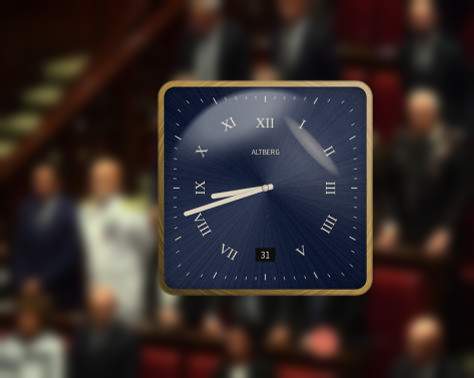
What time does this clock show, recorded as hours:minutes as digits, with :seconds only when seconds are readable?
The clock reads 8:42
